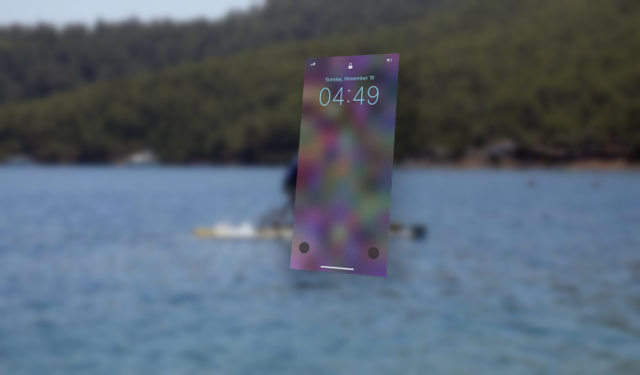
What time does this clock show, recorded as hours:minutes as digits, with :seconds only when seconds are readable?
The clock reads 4:49
